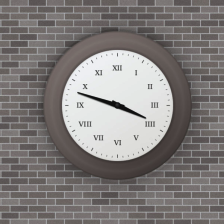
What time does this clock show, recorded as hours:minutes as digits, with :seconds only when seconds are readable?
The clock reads 3:48
